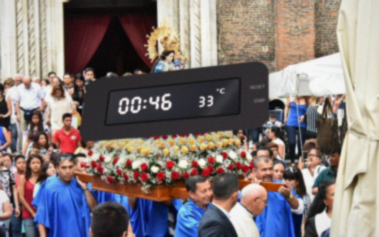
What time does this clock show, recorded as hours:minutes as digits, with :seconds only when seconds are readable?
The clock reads 0:46
